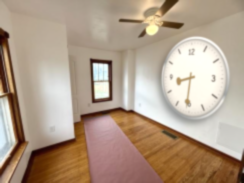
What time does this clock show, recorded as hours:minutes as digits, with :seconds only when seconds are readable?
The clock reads 8:31
